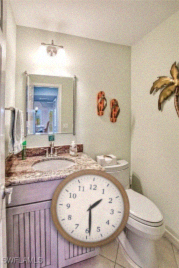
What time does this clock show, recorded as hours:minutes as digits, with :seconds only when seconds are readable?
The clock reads 1:29
